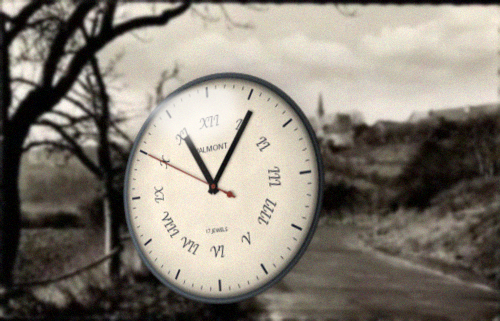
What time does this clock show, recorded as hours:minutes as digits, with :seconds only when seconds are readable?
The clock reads 11:05:50
